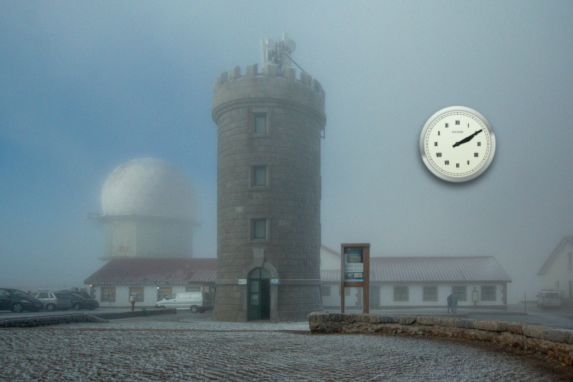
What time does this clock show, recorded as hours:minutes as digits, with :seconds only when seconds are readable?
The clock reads 2:10
